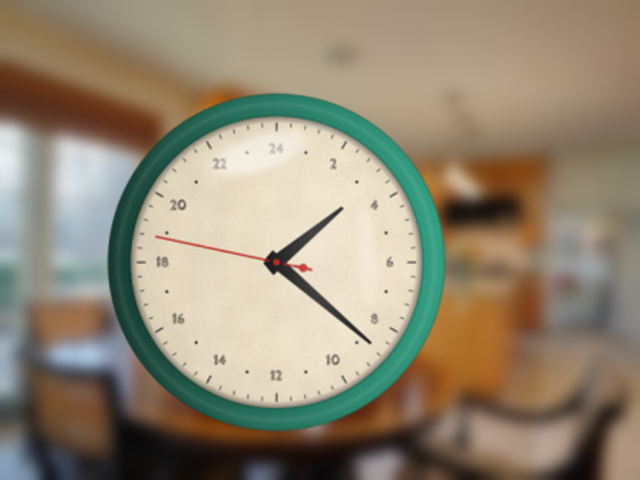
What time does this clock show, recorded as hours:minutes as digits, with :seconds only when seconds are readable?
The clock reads 3:21:47
